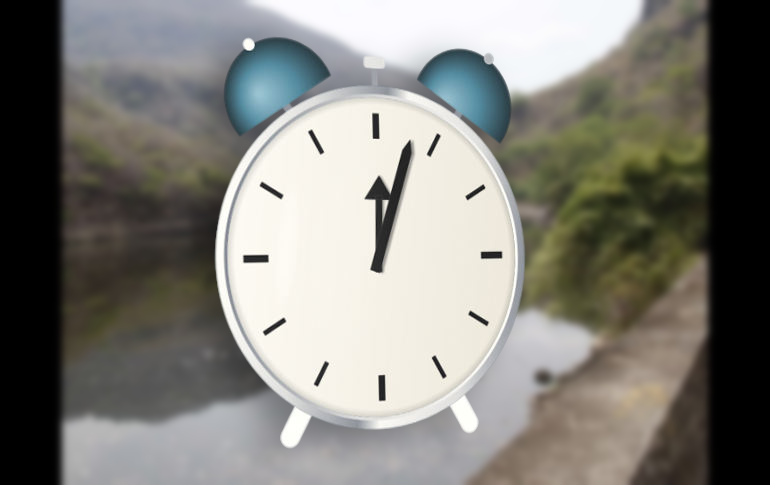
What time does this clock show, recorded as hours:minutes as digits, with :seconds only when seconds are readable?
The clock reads 12:03
